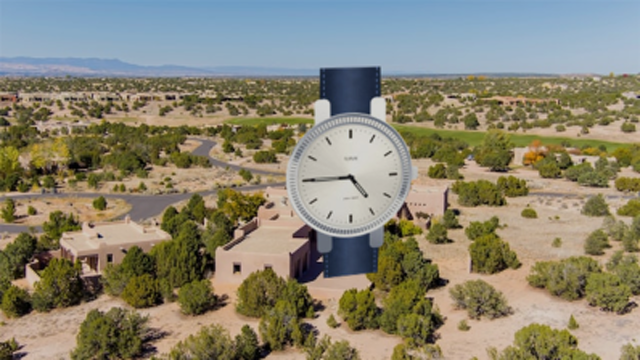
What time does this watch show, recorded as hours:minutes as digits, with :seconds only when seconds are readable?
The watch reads 4:45
